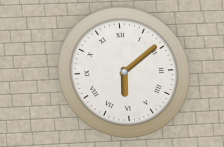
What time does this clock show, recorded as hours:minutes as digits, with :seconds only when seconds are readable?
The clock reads 6:09
